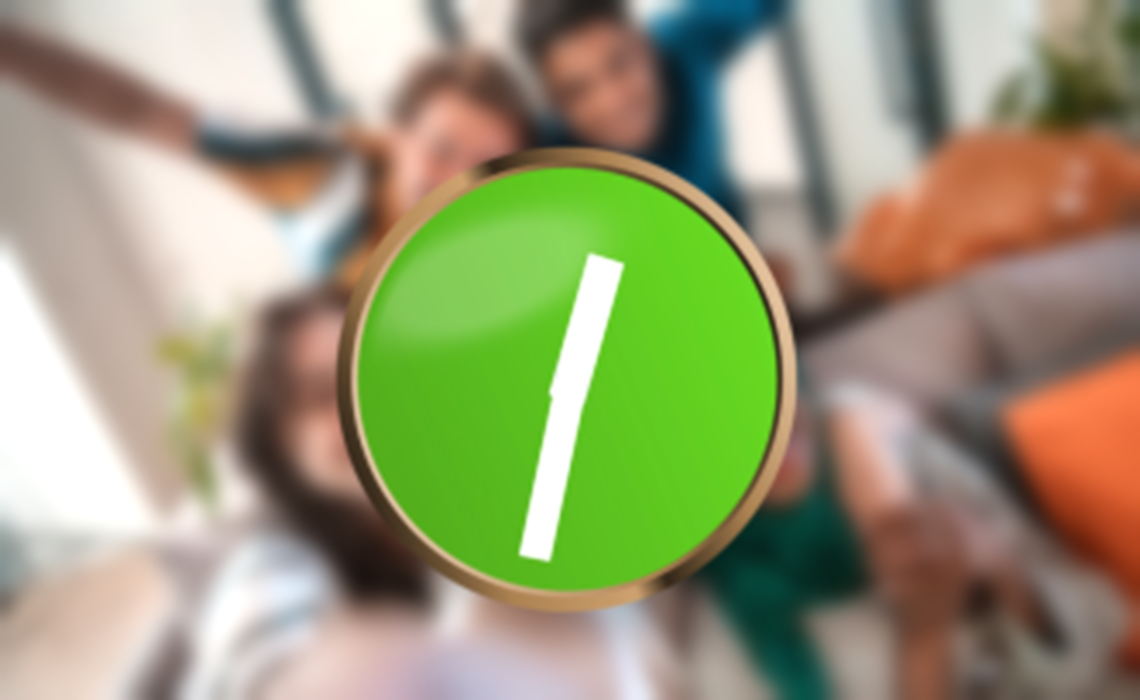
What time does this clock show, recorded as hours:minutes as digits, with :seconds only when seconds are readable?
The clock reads 12:32
